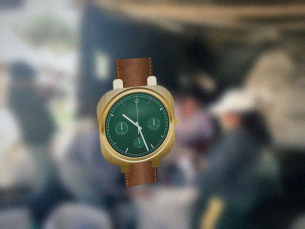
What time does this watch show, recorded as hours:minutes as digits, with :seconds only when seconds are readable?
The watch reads 10:27
